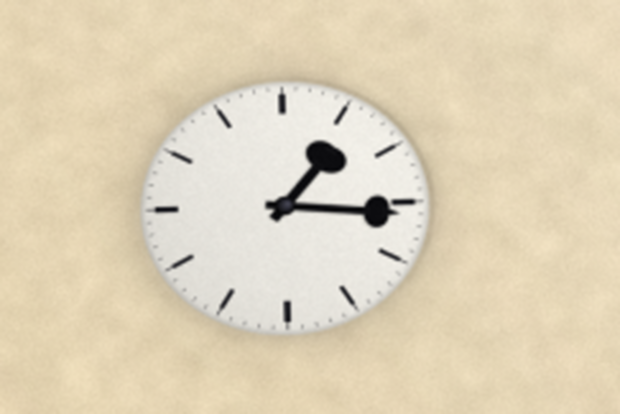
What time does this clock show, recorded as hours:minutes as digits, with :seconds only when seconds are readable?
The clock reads 1:16
